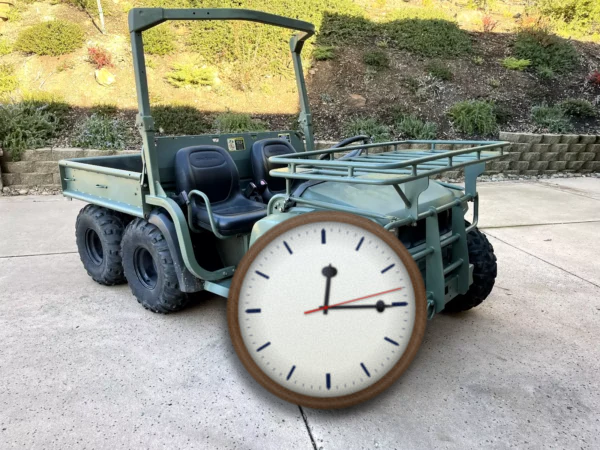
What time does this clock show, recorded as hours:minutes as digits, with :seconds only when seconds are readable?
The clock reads 12:15:13
